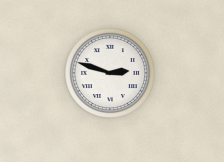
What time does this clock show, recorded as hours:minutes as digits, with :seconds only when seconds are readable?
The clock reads 2:48
